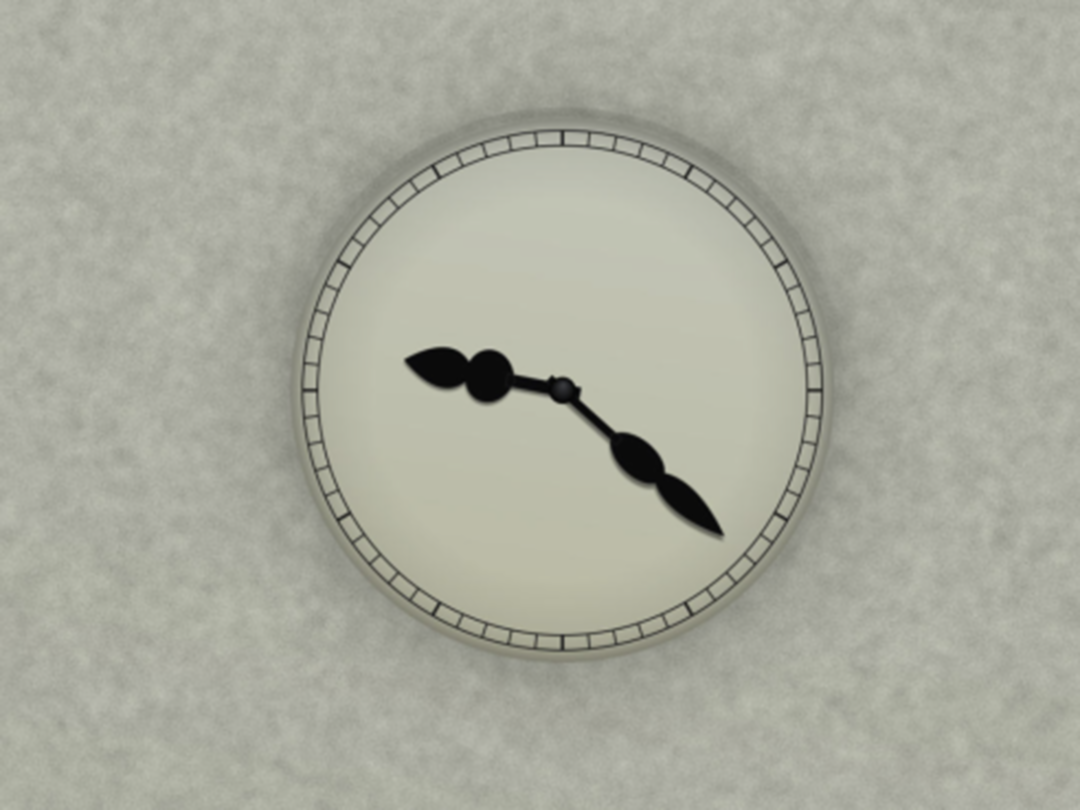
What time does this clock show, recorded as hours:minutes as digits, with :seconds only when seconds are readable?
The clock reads 9:22
